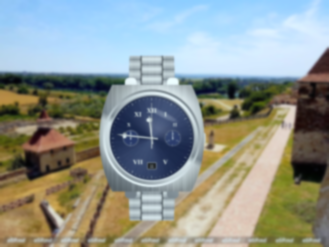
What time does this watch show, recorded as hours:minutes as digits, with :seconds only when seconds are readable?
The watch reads 11:46
